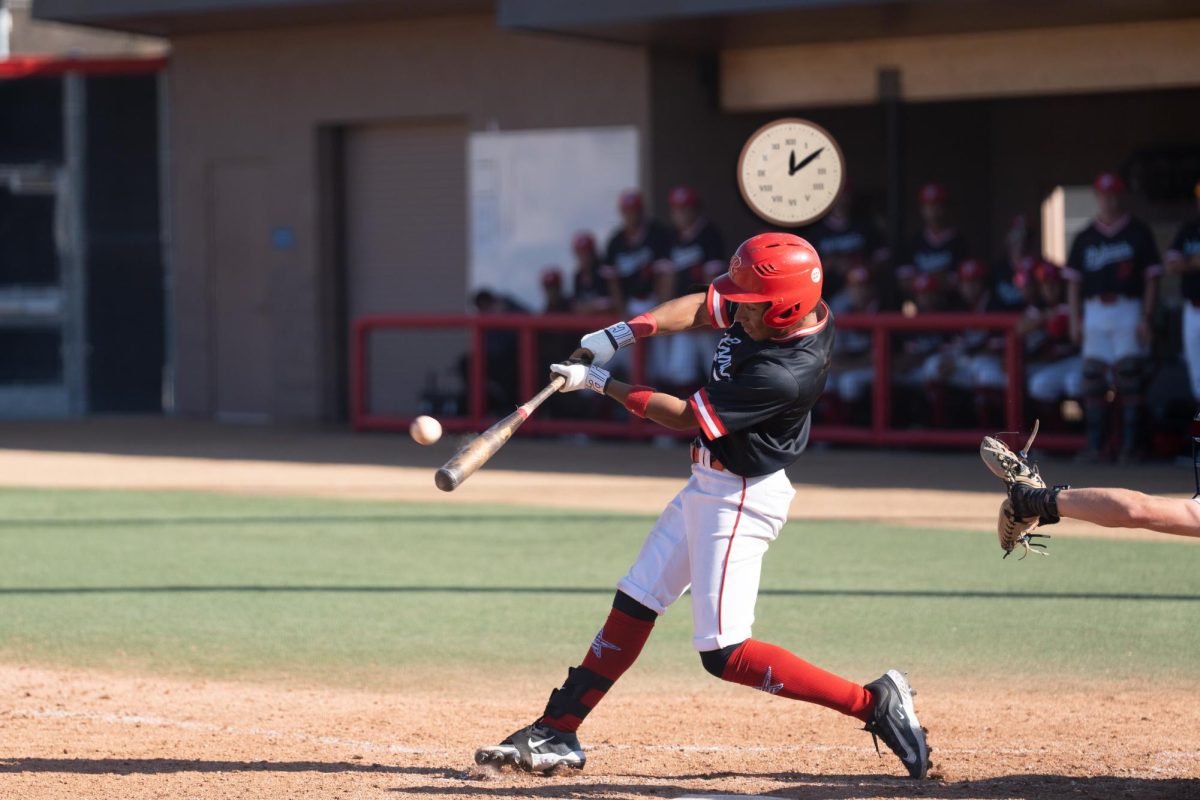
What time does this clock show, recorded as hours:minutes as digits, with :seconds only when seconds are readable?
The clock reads 12:09
